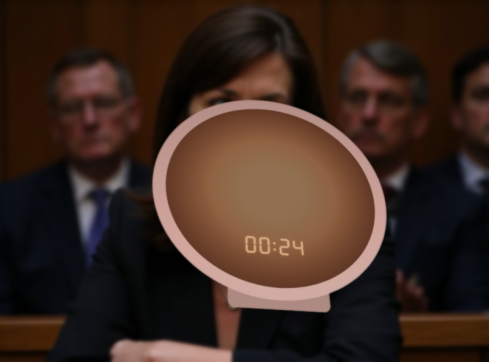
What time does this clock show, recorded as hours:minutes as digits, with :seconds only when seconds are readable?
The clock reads 0:24
